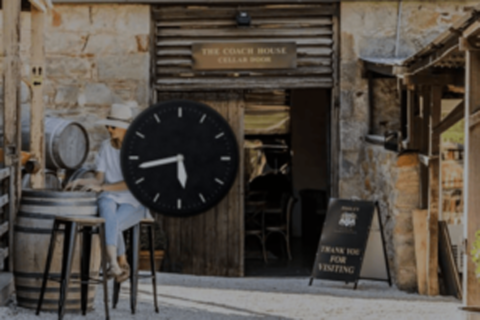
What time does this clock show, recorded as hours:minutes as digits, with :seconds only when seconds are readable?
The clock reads 5:43
